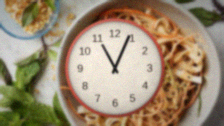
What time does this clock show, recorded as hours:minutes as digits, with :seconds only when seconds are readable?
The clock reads 11:04
